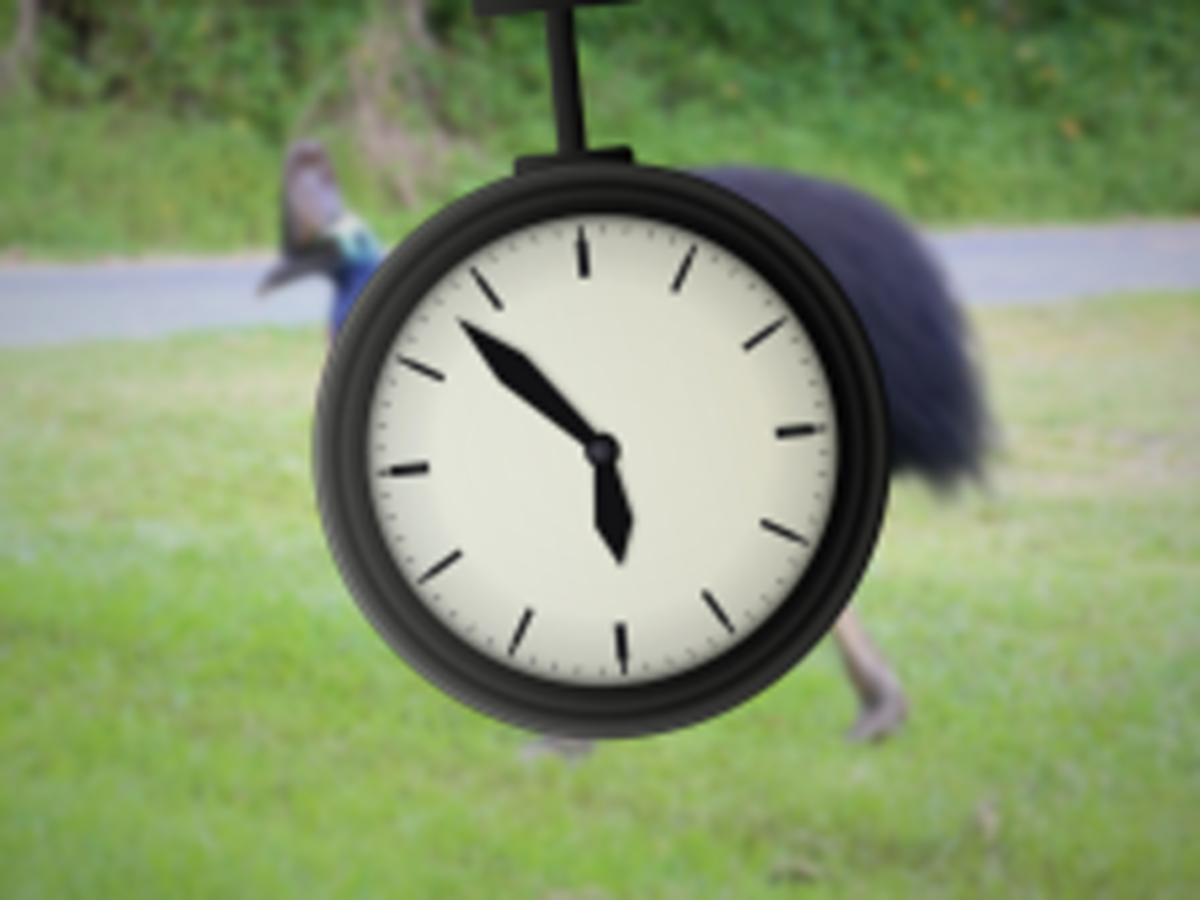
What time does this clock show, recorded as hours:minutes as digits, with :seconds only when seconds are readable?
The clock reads 5:53
